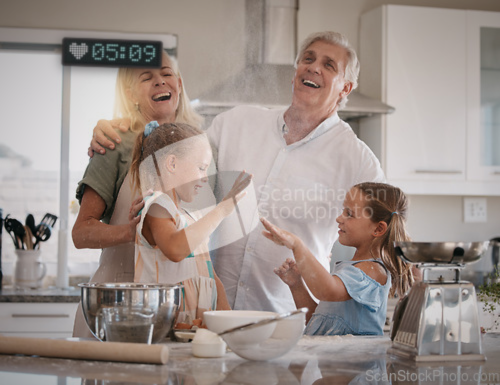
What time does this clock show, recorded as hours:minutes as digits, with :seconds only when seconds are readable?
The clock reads 5:09
